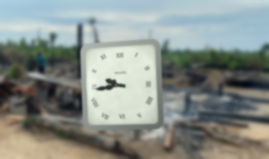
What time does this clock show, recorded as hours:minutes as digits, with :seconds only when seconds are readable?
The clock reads 9:44
